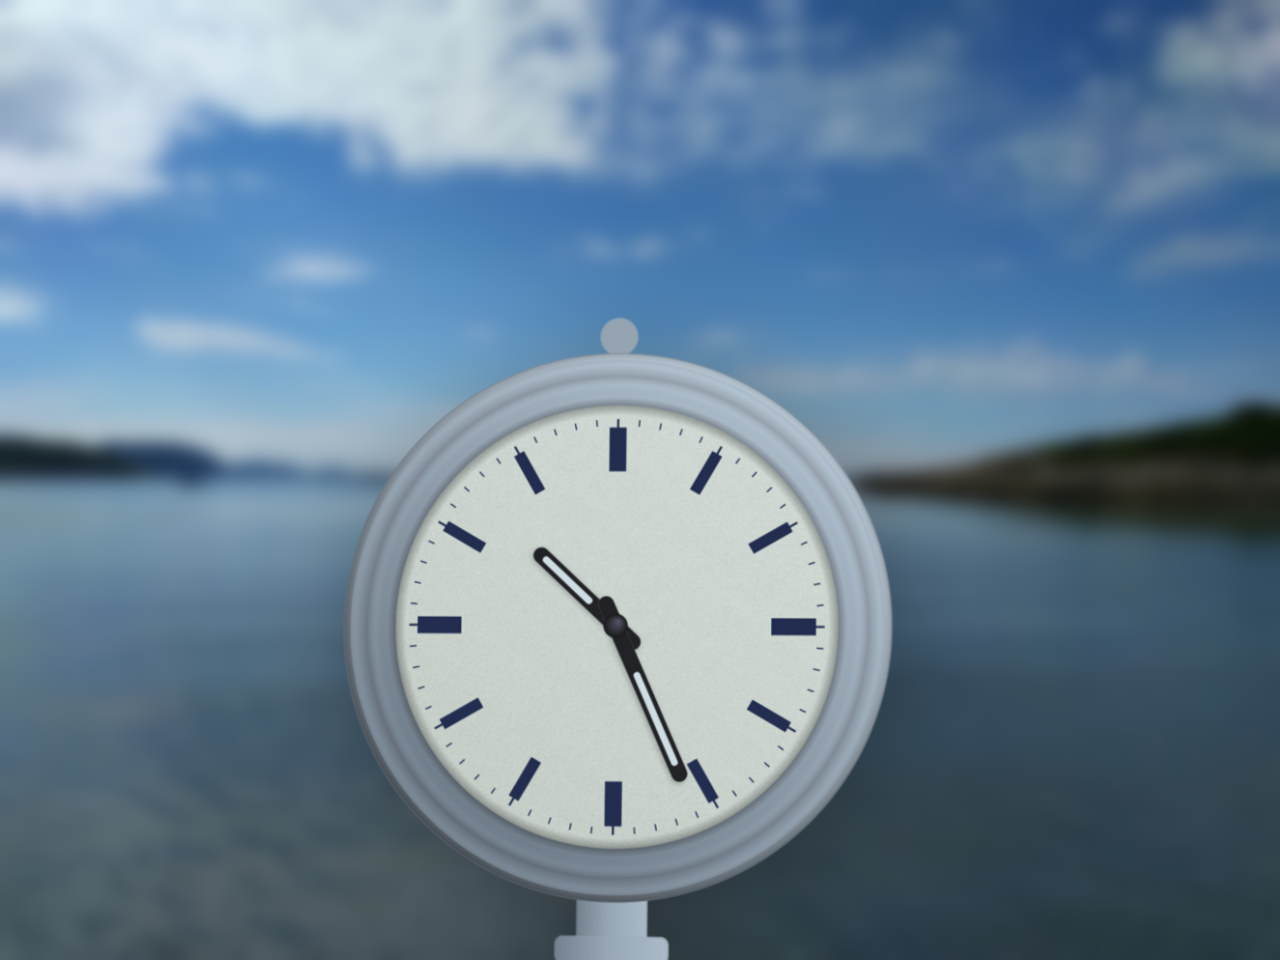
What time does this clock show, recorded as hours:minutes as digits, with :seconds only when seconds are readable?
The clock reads 10:26
